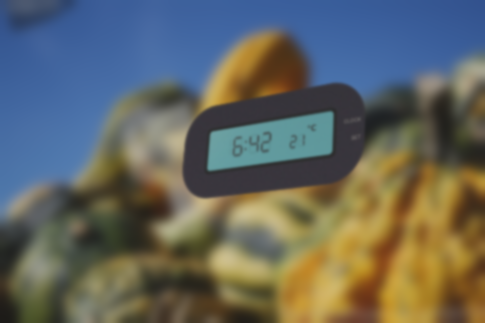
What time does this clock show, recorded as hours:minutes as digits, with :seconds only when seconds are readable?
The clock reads 6:42
